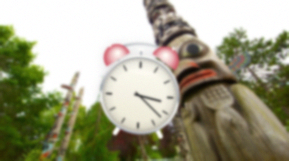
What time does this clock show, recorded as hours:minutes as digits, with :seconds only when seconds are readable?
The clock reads 3:22
